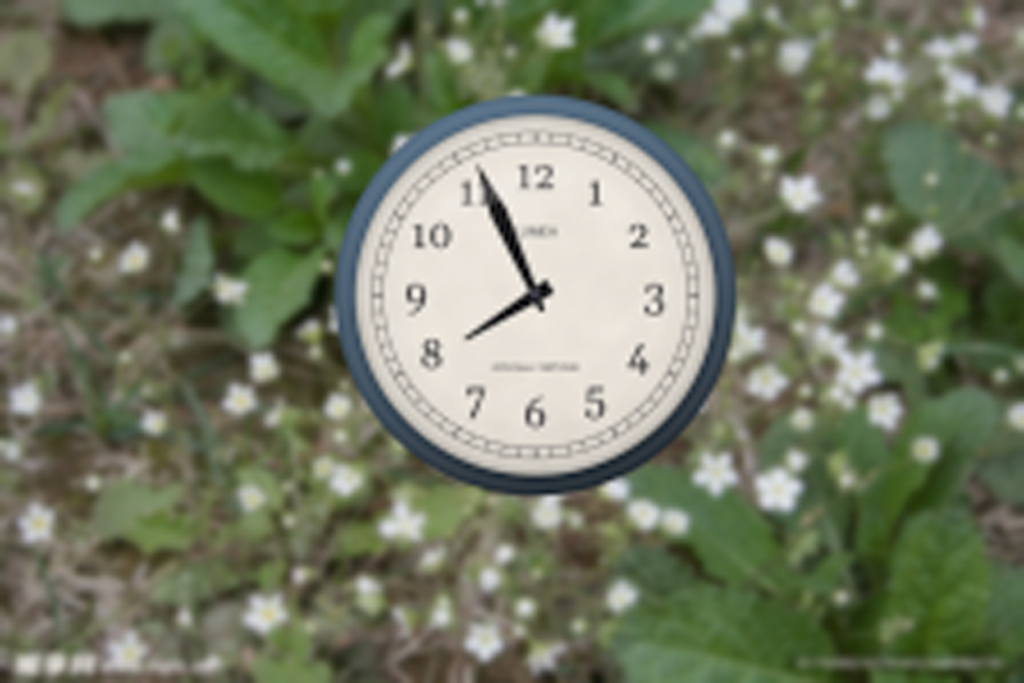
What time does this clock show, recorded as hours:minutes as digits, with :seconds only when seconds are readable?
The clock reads 7:56
